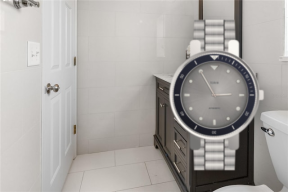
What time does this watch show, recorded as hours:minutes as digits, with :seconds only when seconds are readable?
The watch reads 2:55
